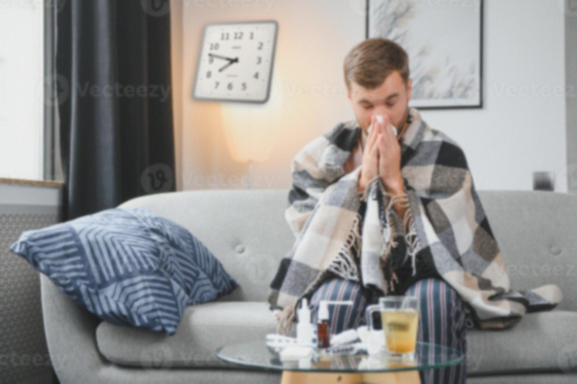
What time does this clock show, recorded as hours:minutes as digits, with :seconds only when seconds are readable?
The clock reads 7:47
